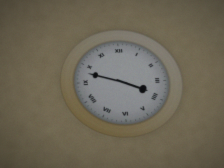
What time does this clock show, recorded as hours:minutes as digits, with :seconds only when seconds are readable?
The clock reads 3:48
